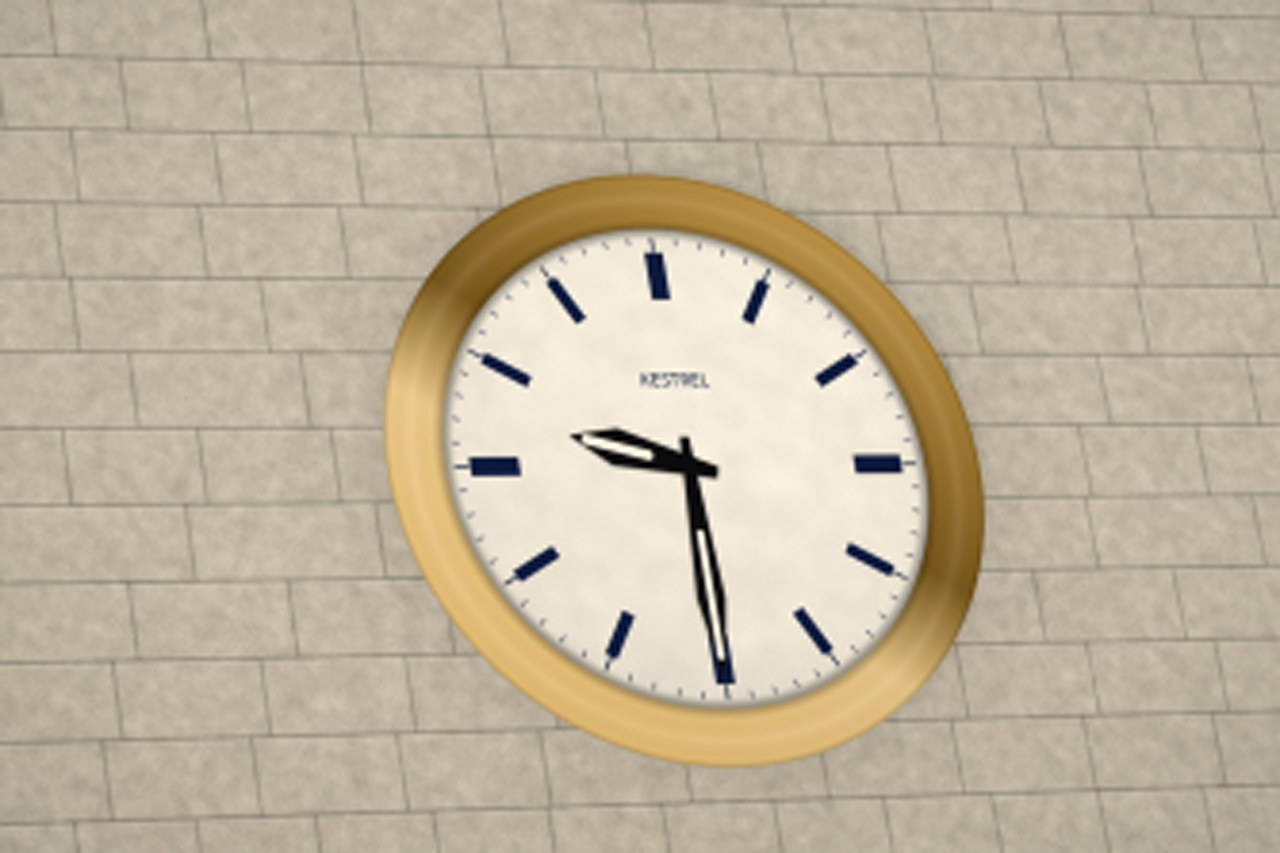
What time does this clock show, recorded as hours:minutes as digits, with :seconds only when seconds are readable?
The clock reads 9:30
